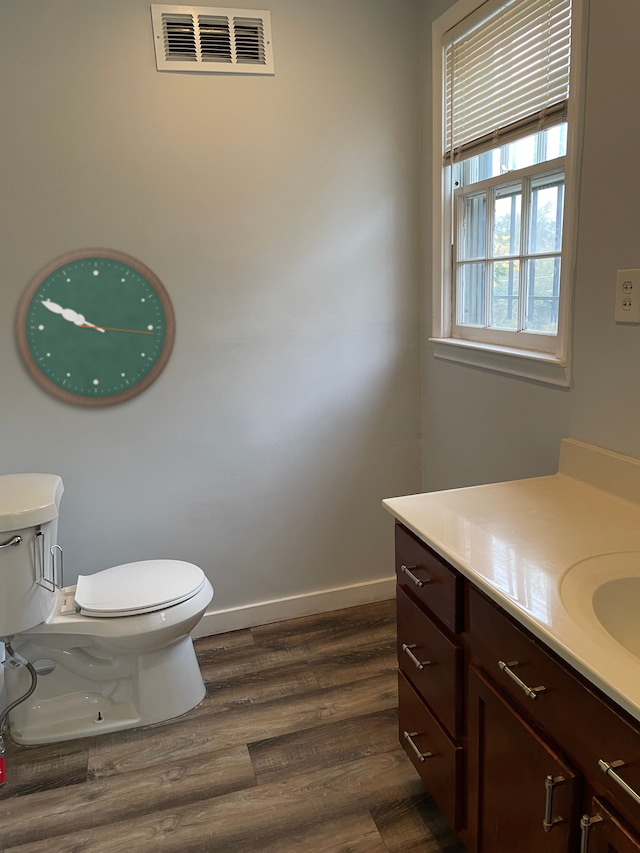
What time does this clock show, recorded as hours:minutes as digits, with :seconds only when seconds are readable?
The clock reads 9:49:16
